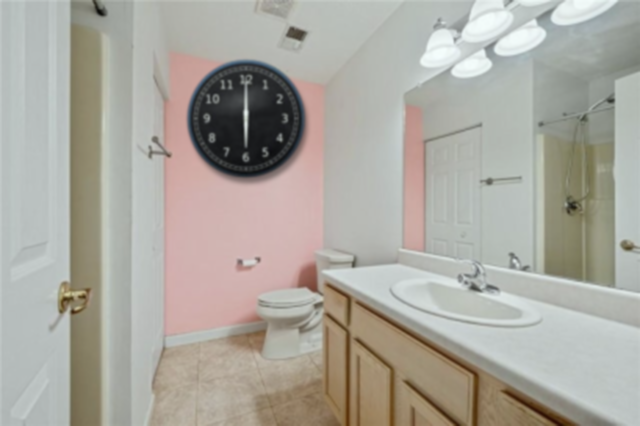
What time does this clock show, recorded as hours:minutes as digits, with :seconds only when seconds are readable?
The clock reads 6:00
